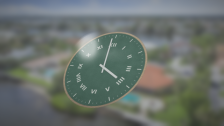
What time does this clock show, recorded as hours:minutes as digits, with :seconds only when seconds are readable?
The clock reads 3:59
